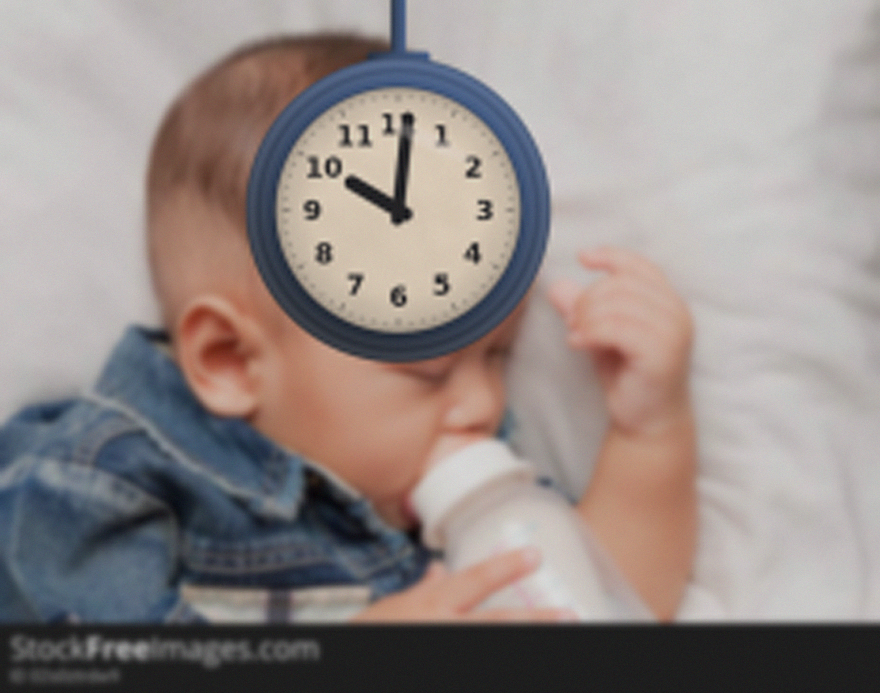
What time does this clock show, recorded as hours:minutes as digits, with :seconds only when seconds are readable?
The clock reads 10:01
